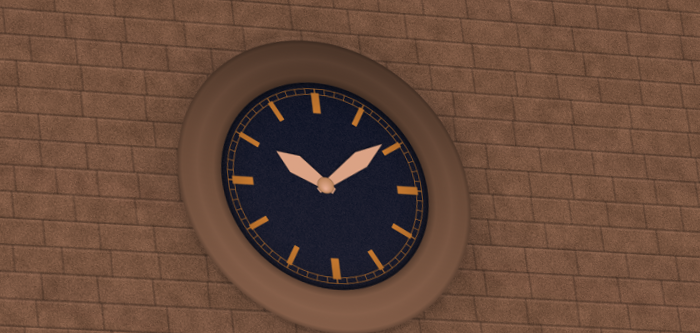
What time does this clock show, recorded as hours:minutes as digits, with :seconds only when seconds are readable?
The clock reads 10:09
